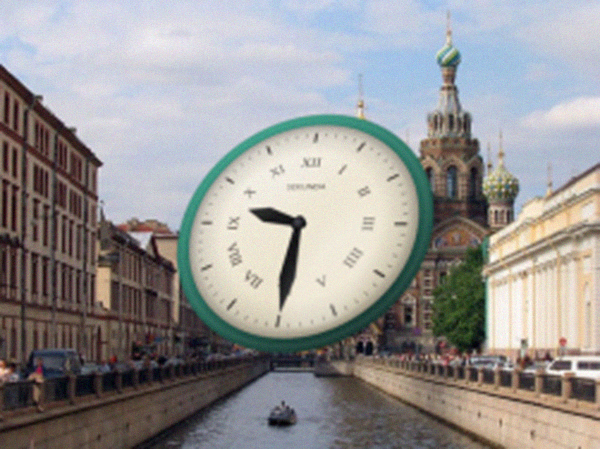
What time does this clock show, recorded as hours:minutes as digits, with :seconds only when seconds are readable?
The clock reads 9:30
